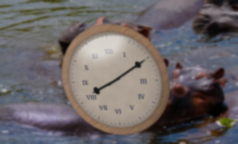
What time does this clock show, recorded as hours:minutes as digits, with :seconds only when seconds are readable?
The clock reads 8:10
